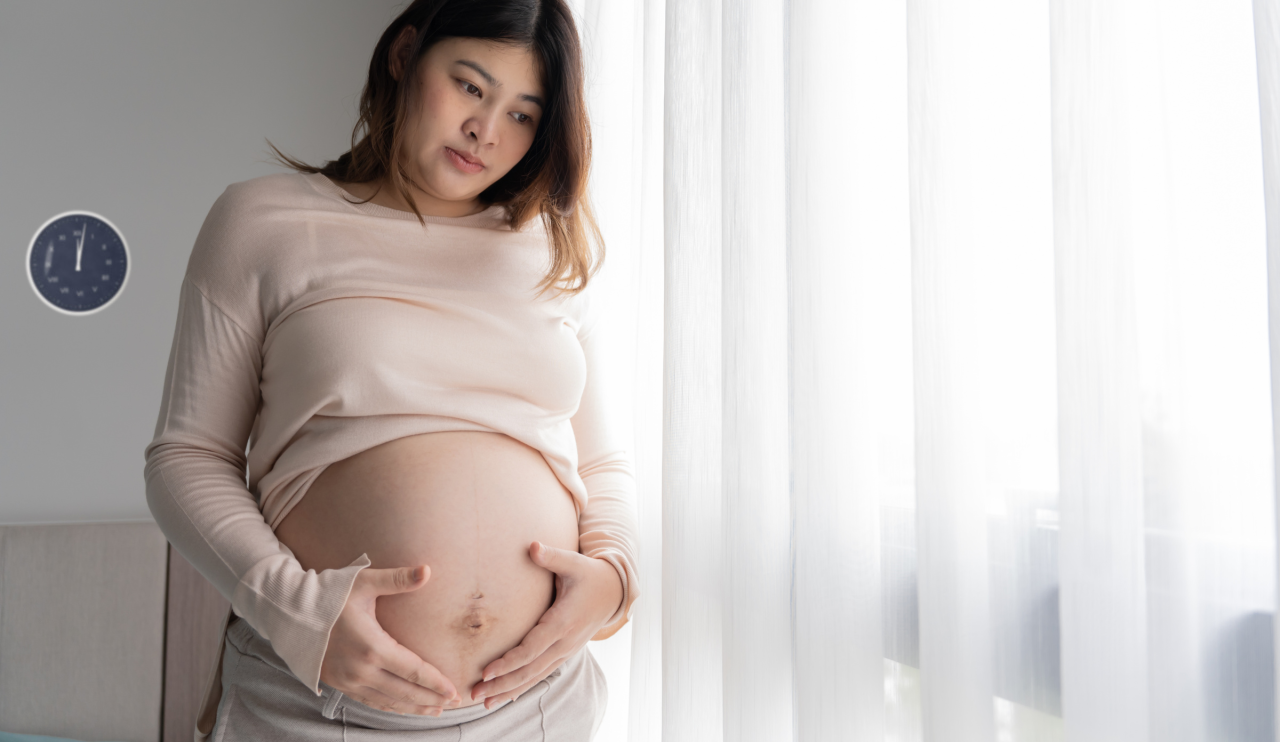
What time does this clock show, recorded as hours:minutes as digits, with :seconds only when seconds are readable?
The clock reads 12:02
